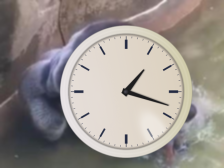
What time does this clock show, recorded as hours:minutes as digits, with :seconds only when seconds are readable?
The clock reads 1:18
